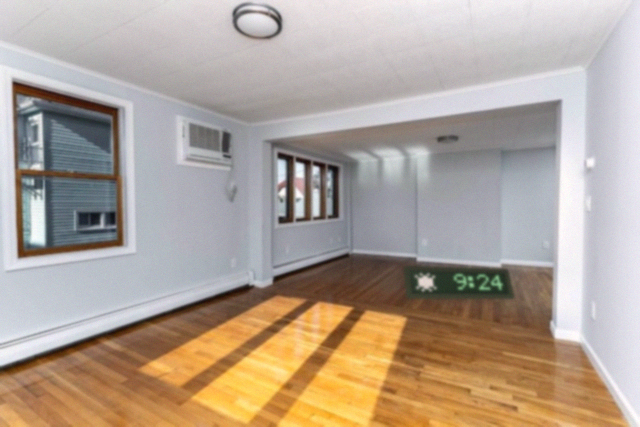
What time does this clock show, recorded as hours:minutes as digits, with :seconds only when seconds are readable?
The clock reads 9:24
